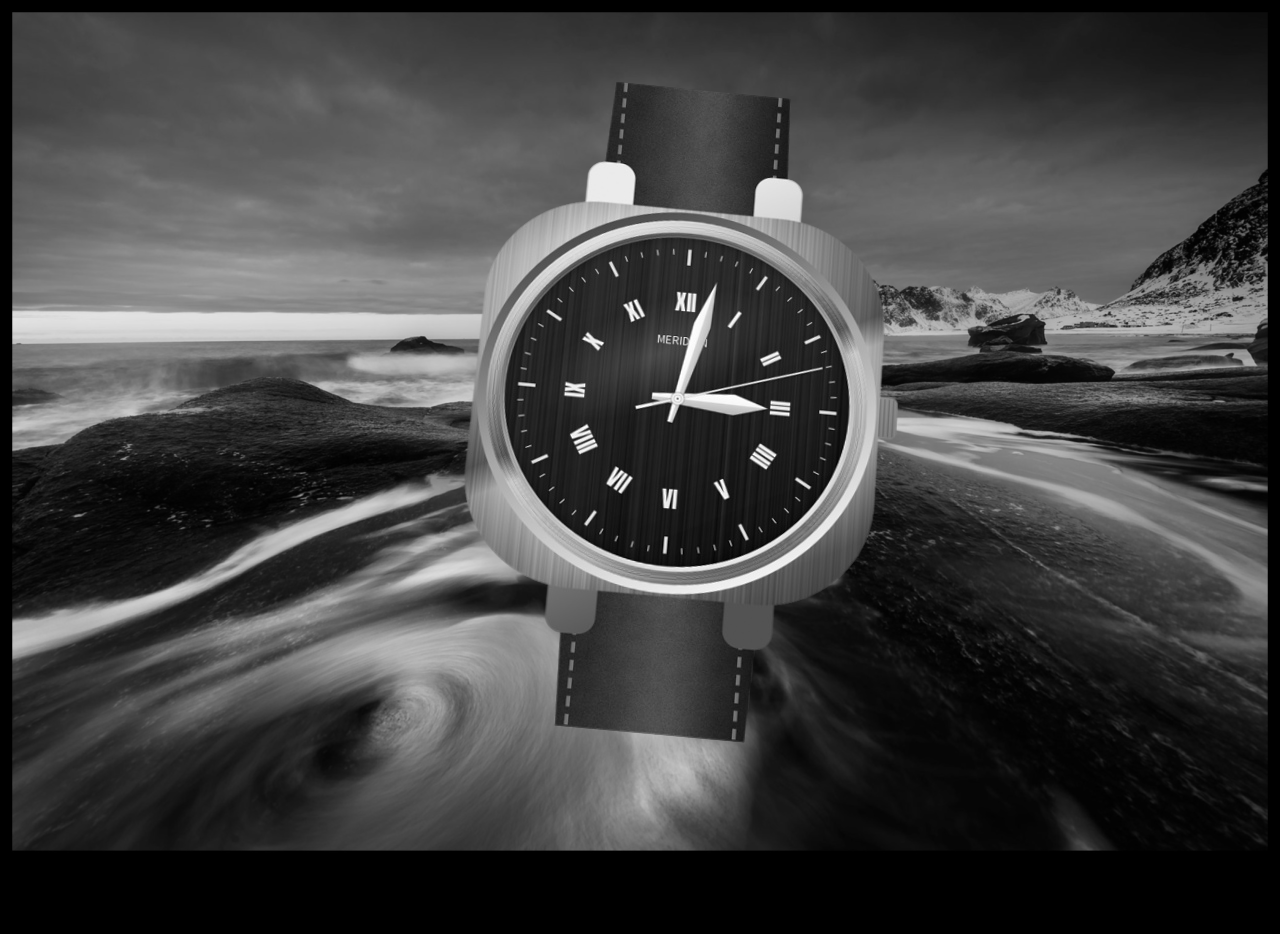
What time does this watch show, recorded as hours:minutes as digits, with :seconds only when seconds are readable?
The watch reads 3:02:12
